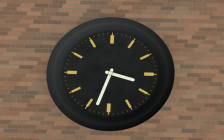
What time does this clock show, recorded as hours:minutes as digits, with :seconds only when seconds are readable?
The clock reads 3:33
